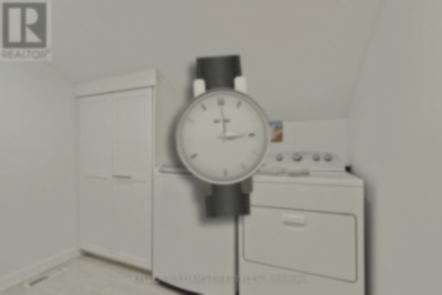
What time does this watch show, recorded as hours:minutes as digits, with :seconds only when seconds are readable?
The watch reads 3:00
